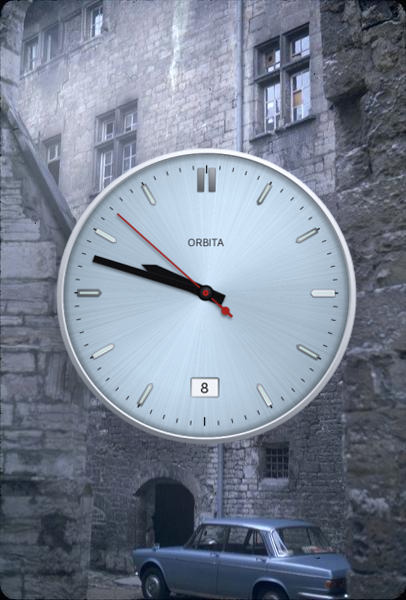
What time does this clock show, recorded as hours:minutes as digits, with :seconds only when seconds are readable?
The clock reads 9:47:52
